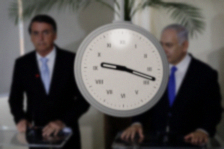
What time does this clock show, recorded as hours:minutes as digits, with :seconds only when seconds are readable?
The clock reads 9:18
